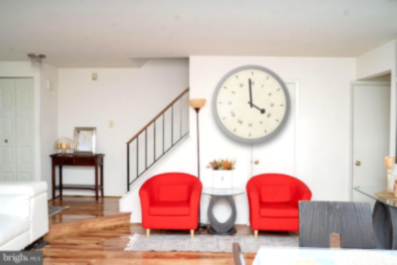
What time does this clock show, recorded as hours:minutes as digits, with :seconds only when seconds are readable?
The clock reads 3:59
